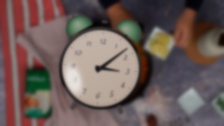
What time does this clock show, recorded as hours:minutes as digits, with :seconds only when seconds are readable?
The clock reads 3:08
